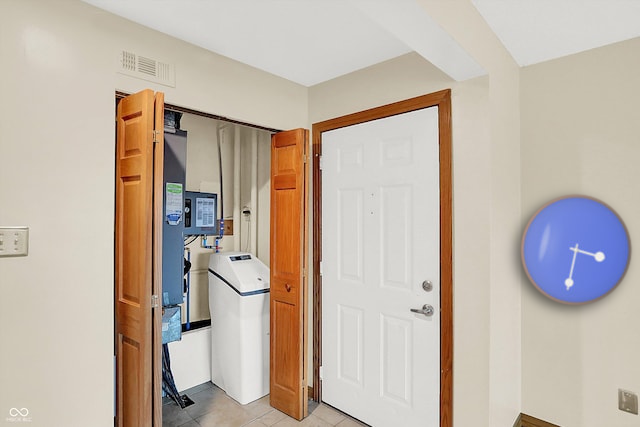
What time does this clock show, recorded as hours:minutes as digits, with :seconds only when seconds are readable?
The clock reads 3:32
